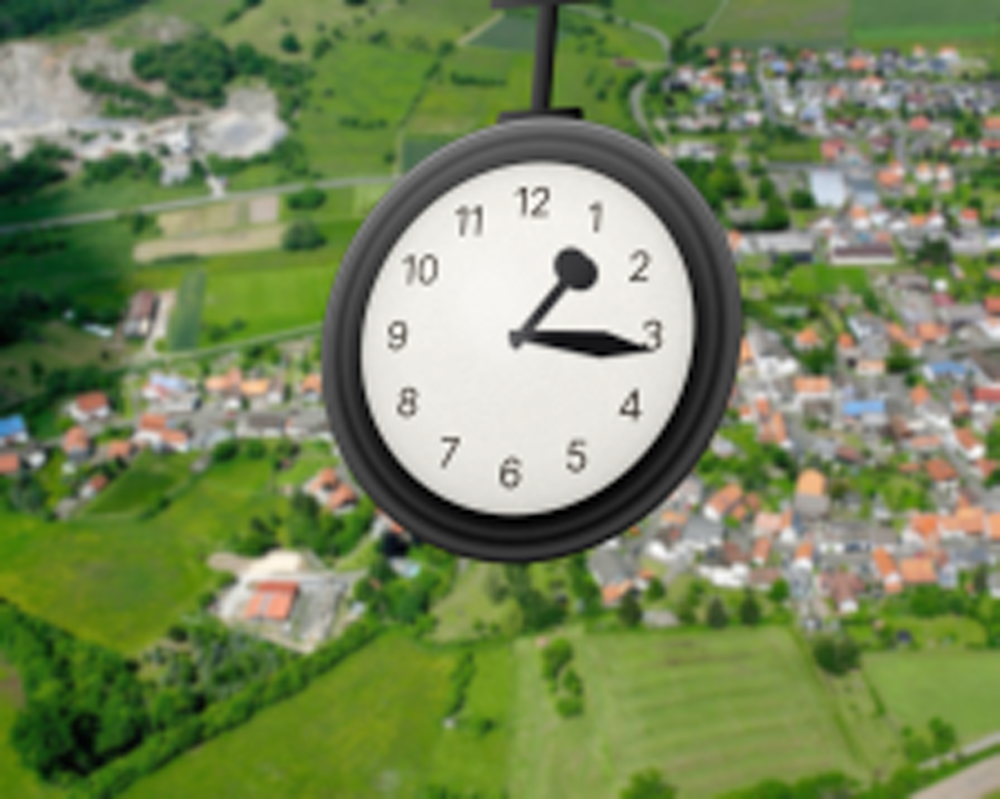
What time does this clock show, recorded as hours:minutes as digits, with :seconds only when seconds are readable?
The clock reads 1:16
